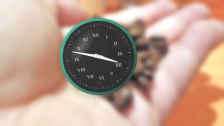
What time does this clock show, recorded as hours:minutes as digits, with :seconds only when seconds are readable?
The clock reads 3:48
